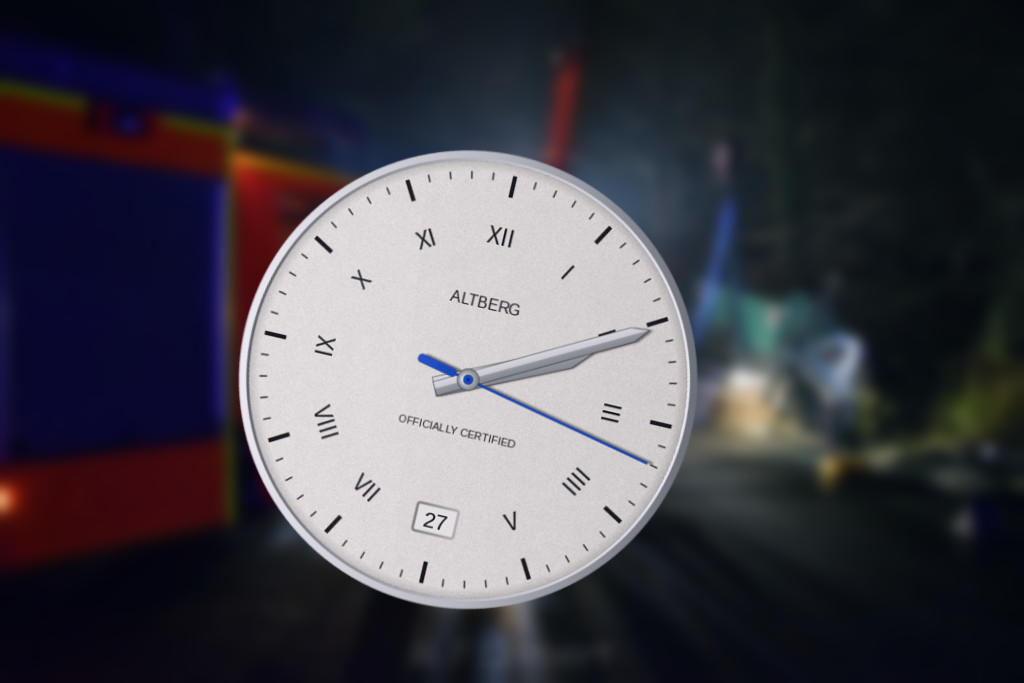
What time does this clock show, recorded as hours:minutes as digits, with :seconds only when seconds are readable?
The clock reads 2:10:17
